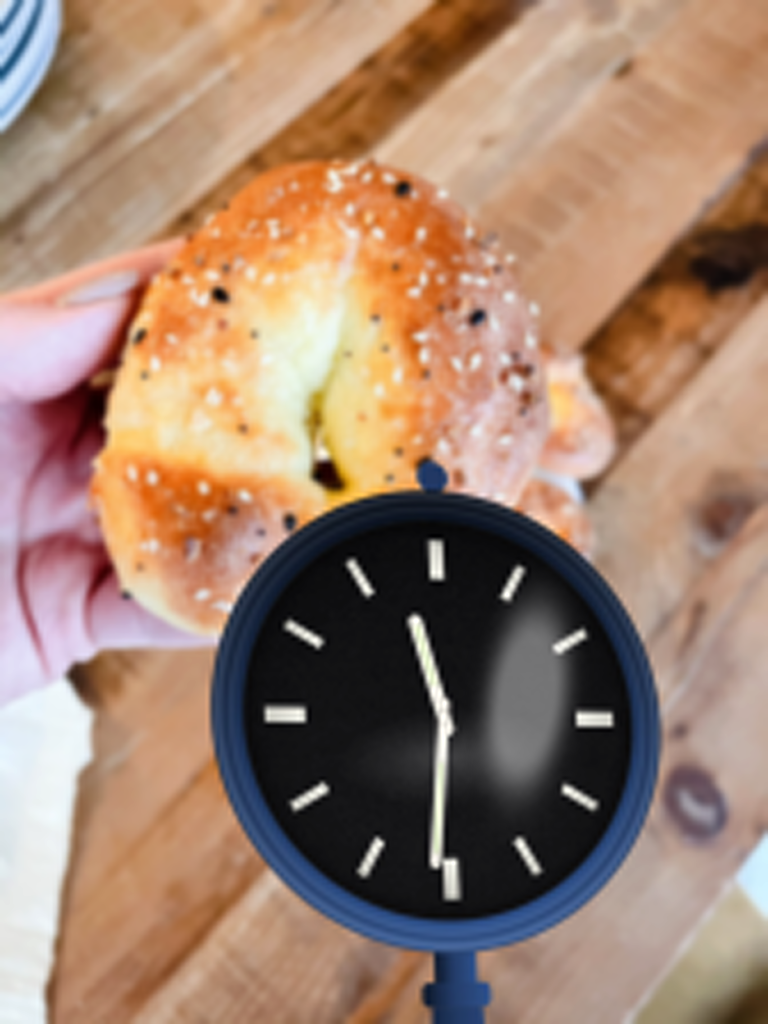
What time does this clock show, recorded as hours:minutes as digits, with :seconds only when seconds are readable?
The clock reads 11:31
